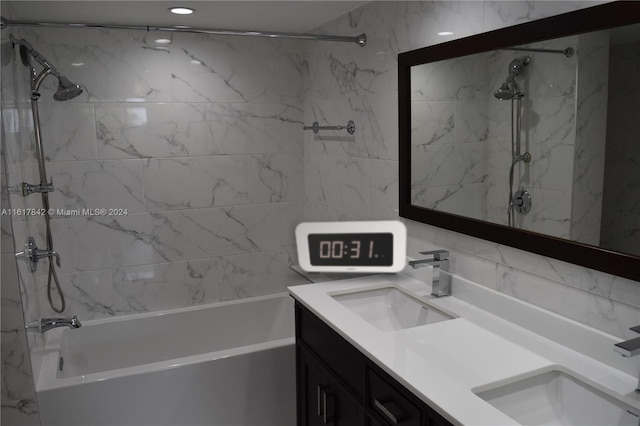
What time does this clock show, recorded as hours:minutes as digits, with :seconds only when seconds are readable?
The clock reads 0:31
